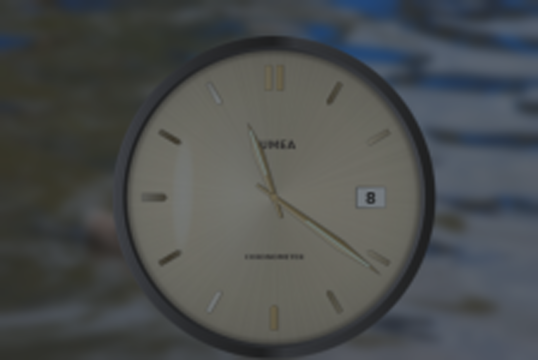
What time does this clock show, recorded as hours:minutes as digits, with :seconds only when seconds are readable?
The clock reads 11:21
